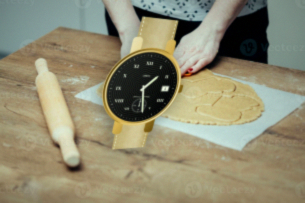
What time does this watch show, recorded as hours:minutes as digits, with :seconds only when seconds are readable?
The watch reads 1:28
